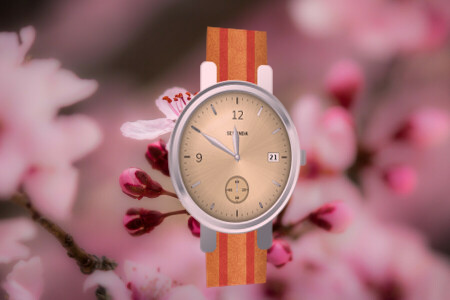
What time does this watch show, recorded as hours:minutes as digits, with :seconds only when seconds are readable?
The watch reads 11:50
